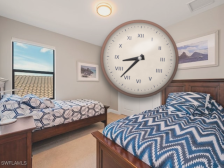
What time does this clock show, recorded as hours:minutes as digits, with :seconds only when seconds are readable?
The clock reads 8:37
